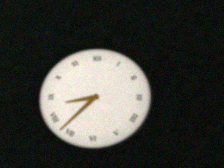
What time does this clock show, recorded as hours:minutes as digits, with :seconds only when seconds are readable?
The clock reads 8:37
